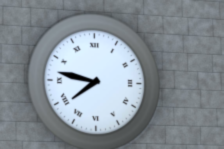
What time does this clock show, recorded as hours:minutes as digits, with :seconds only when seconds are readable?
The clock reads 7:47
